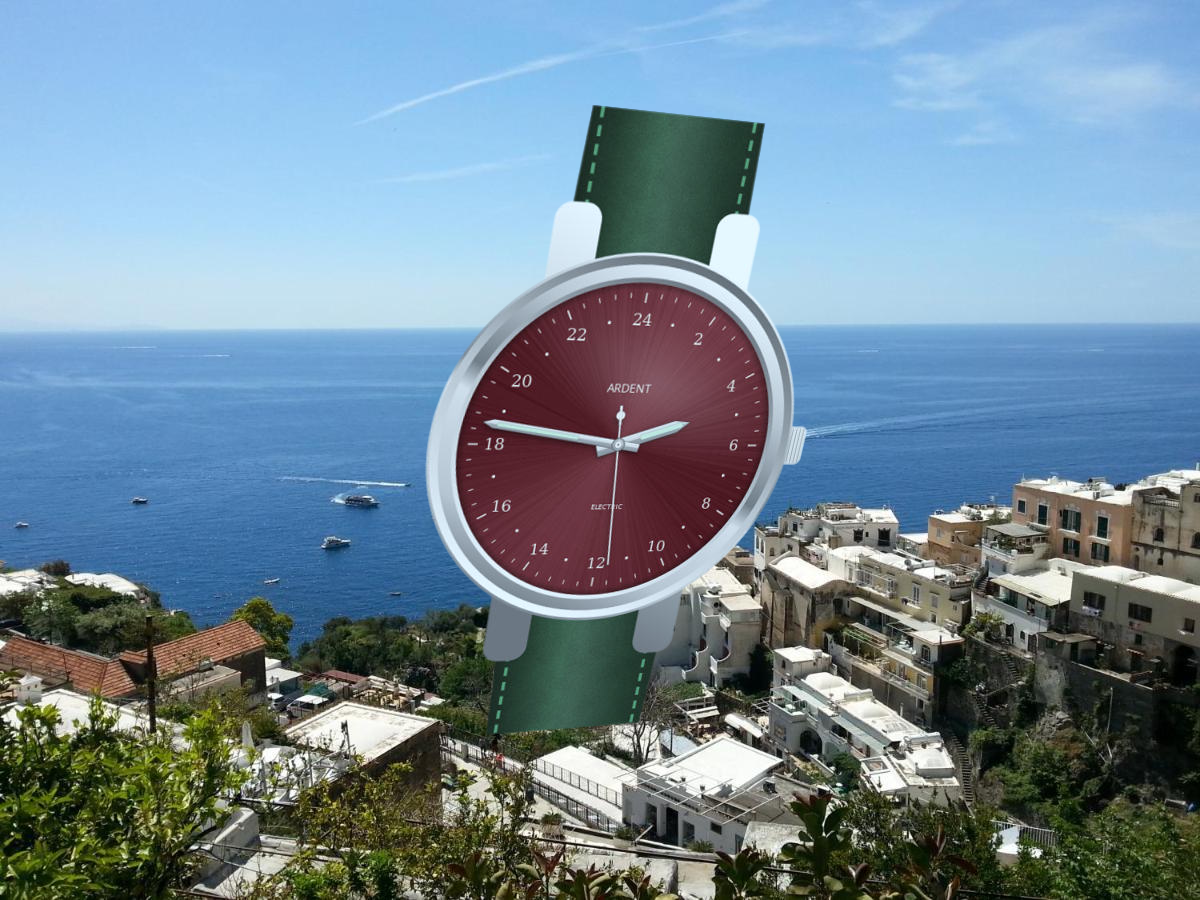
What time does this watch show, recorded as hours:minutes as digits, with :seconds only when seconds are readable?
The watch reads 4:46:29
